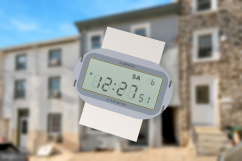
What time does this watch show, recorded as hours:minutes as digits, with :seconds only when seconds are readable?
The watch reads 12:27:51
